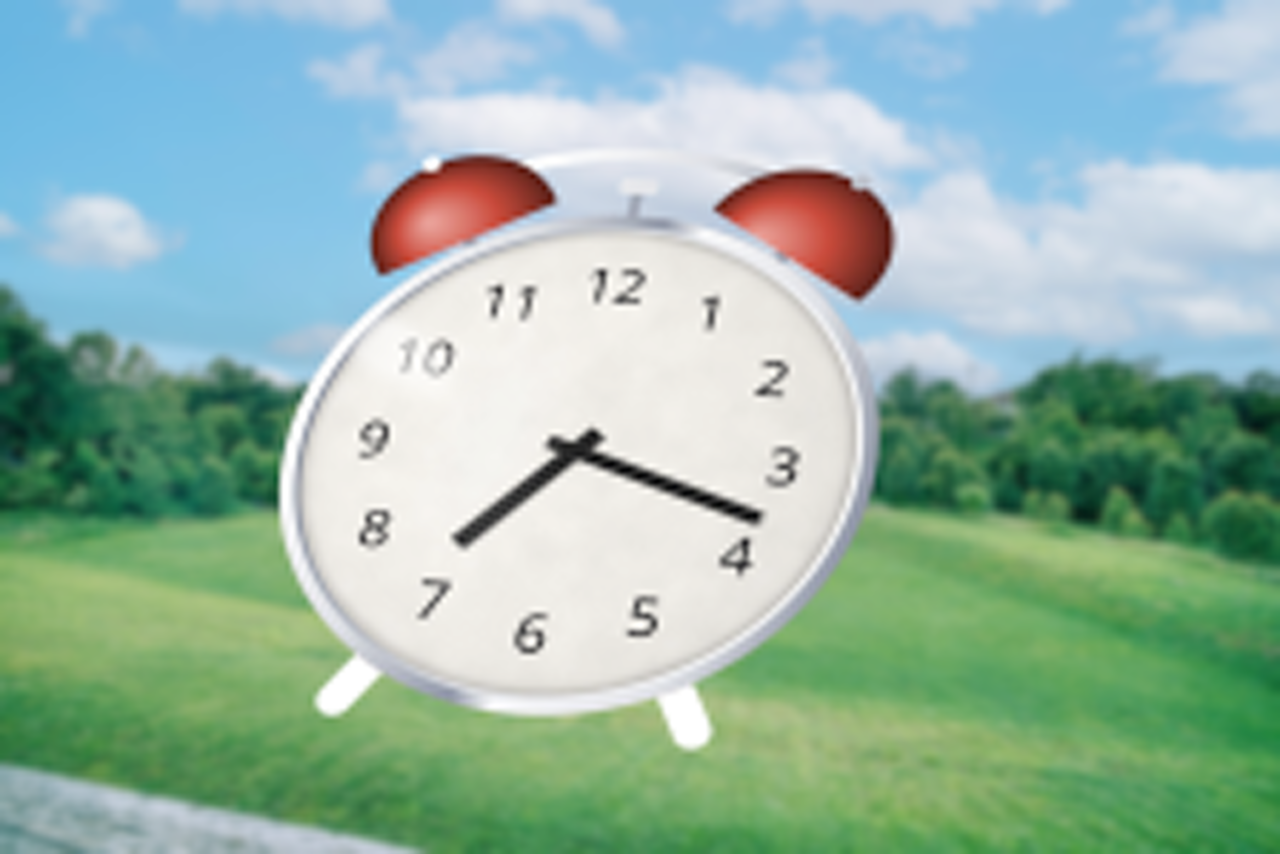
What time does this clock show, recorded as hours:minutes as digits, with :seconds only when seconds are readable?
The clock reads 7:18
